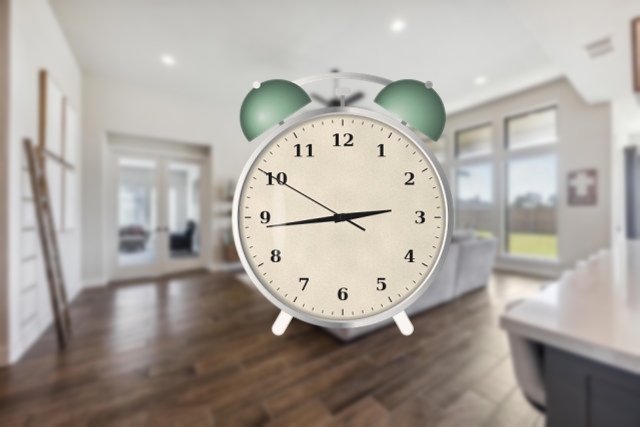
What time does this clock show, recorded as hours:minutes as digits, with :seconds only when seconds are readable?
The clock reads 2:43:50
